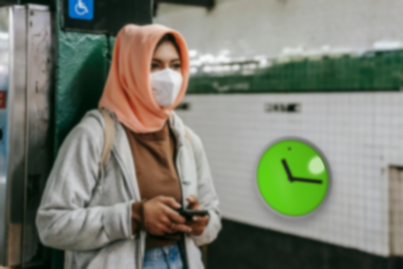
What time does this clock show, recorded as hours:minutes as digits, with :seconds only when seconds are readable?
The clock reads 11:16
